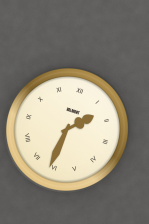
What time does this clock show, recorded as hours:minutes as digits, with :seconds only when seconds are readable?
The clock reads 1:31
